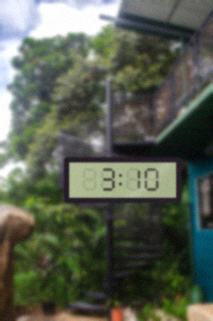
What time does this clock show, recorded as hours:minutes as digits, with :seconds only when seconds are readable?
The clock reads 3:10
